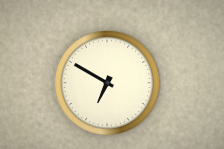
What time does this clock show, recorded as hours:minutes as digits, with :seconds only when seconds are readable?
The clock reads 6:50
